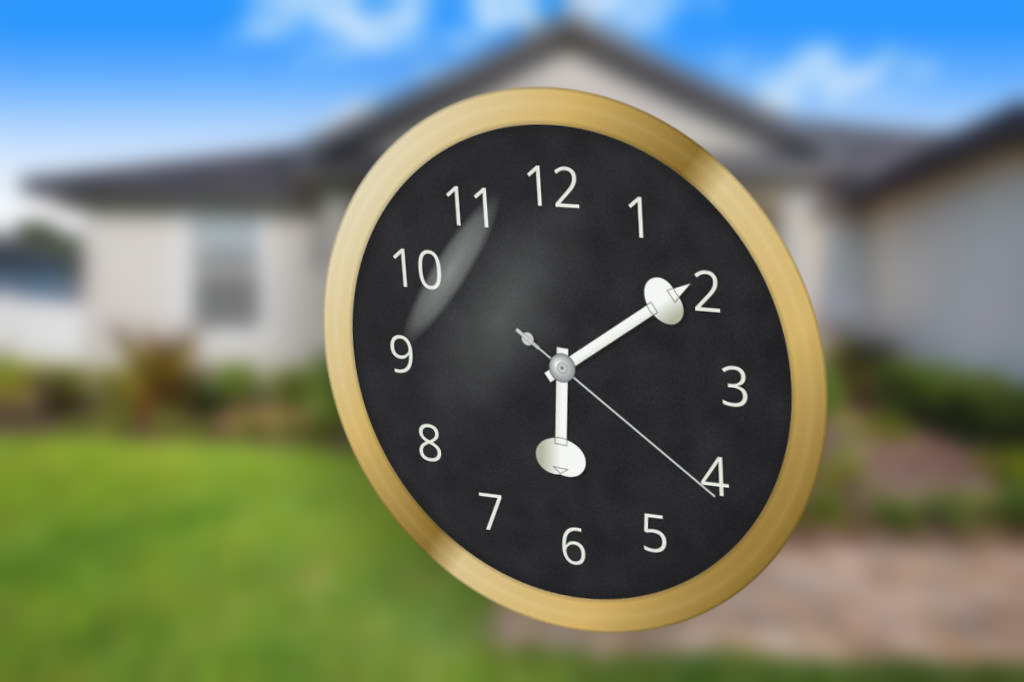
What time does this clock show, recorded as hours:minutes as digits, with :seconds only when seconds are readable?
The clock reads 6:09:21
